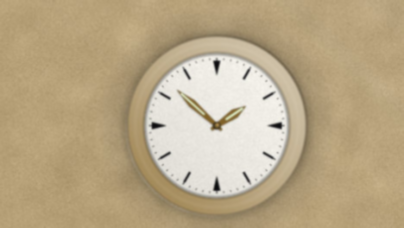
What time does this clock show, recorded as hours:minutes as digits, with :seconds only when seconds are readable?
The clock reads 1:52
